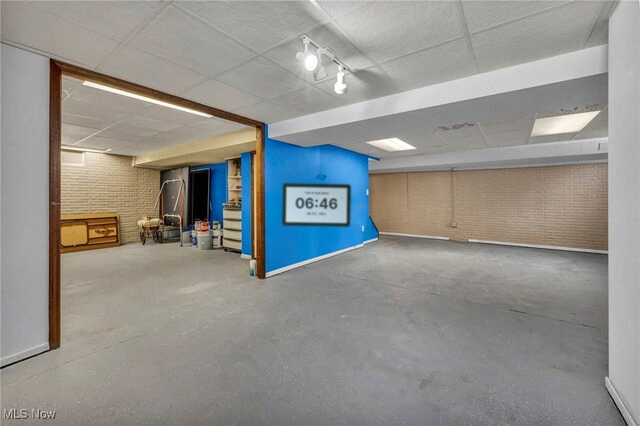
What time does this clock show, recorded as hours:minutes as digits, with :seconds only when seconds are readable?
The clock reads 6:46
